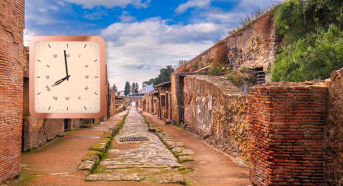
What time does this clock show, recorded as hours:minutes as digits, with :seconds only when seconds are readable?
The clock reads 7:59
